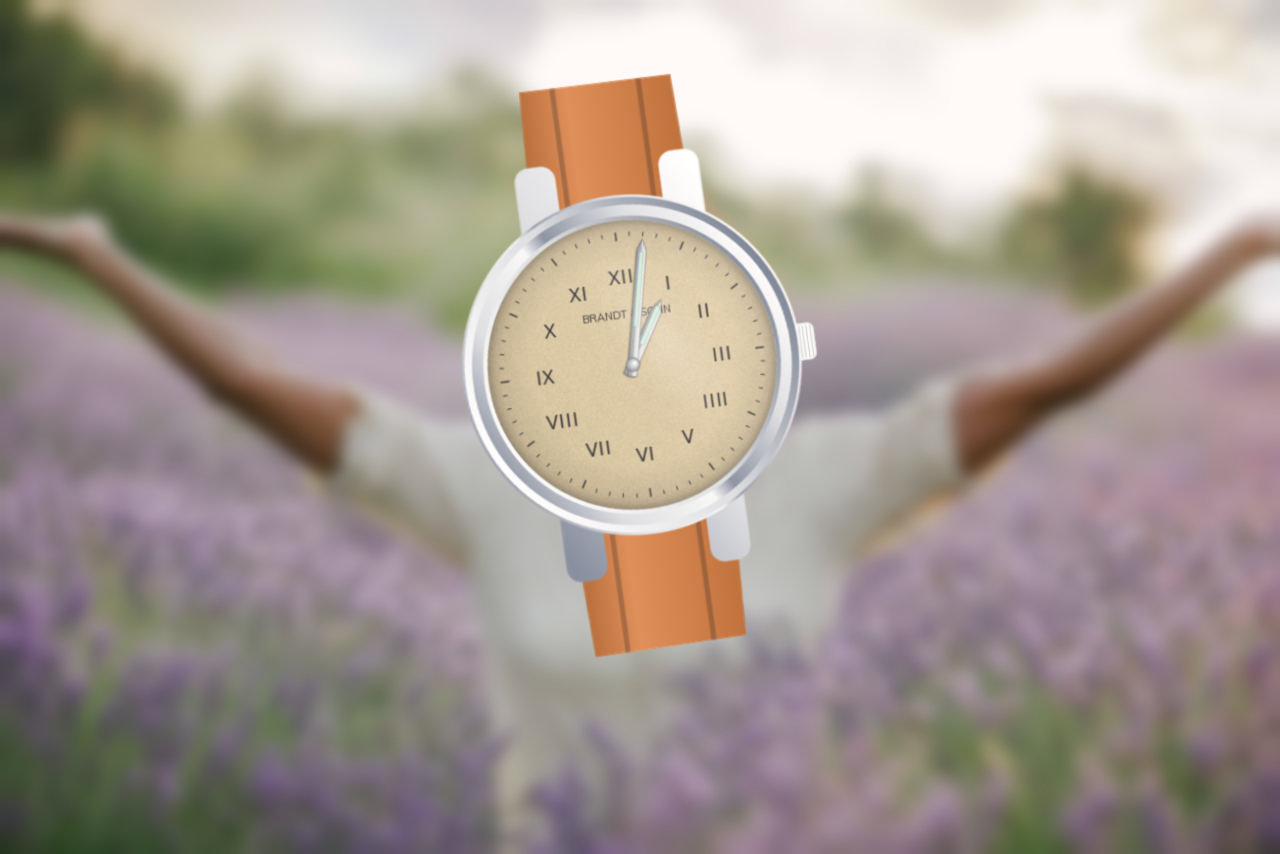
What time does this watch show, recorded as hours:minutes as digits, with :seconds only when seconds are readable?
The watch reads 1:02
